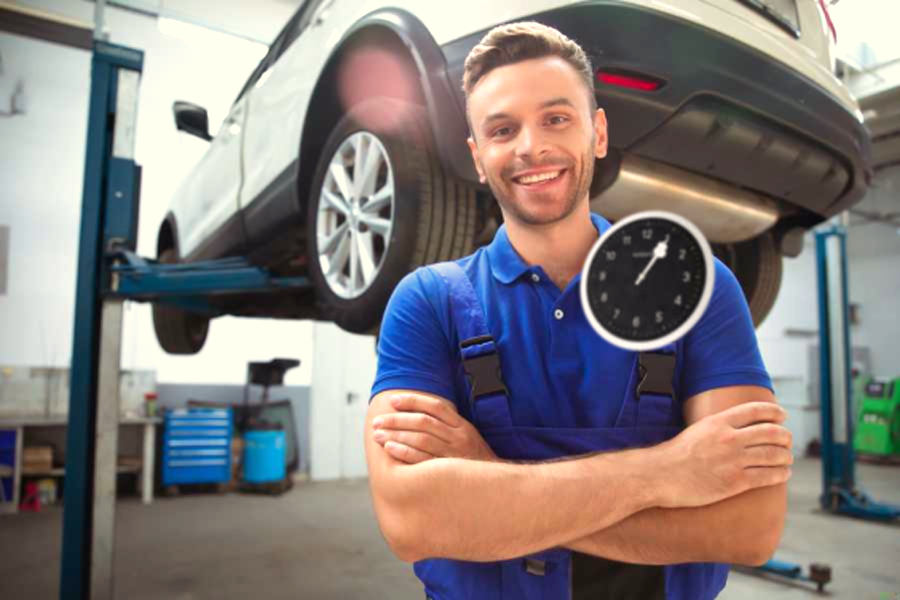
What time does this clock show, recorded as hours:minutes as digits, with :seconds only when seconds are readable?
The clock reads 1:05
